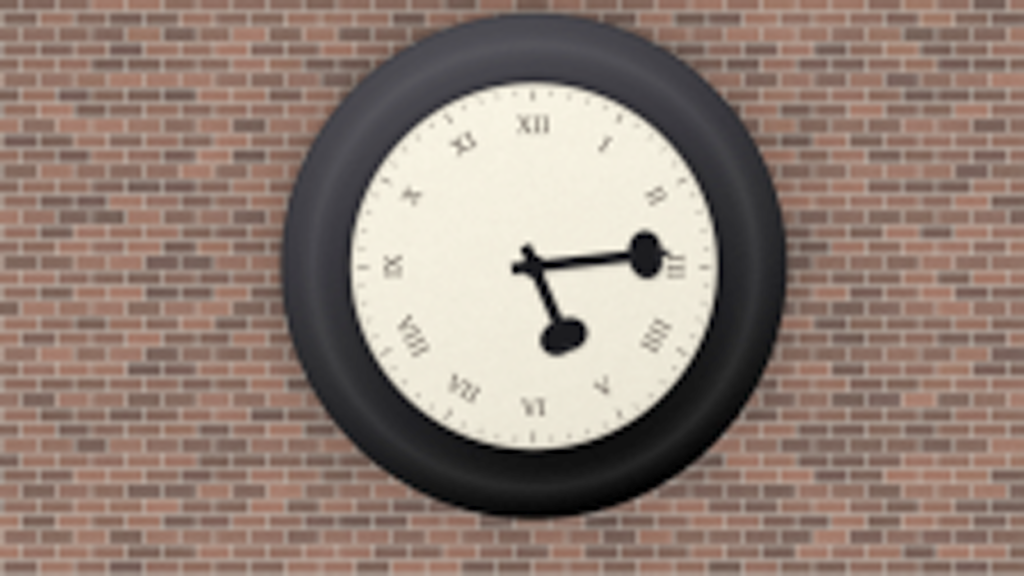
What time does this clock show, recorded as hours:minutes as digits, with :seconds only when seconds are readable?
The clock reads 5:14
